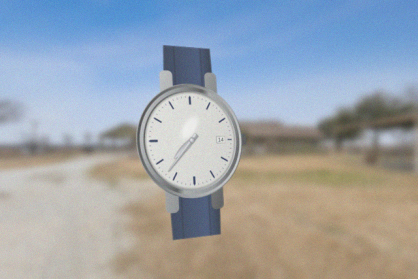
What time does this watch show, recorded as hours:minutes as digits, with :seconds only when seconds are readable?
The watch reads 7:37
